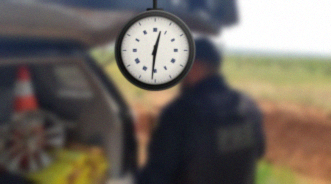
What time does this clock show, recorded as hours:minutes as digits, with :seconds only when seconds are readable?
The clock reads 12:31
